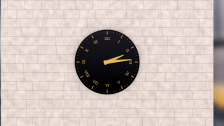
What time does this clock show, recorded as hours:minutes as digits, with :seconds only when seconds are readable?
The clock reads 2:14
